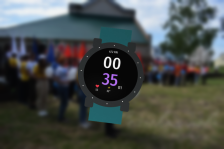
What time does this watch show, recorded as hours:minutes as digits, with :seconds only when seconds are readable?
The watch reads 0:35
